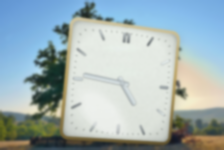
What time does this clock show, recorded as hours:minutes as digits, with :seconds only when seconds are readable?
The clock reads 4:46
